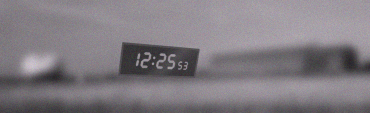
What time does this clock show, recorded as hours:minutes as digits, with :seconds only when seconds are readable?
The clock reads 12:25:53
